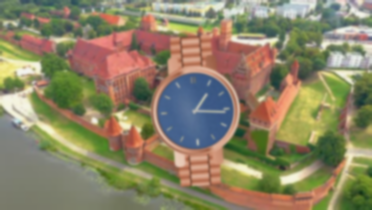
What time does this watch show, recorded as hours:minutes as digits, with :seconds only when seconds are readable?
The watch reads 1:16
